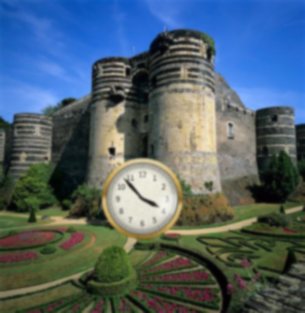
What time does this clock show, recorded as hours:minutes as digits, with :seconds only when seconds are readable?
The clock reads 3:53
